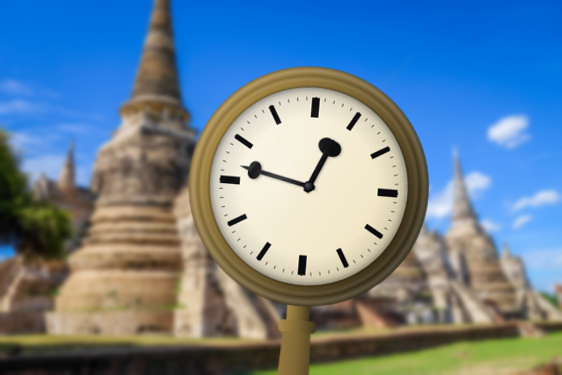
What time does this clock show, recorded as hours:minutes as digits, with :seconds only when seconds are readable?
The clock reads 12:47
